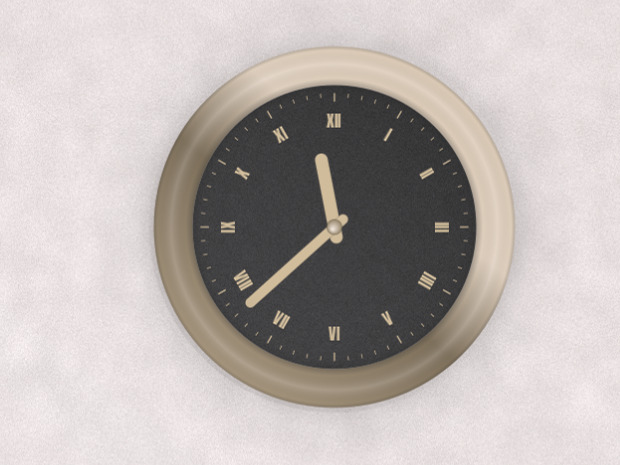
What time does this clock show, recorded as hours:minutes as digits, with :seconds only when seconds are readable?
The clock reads 11:38
